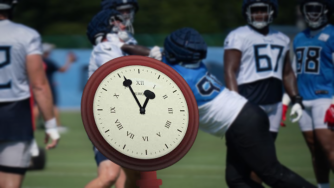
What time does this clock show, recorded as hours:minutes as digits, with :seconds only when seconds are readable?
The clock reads 12:56
